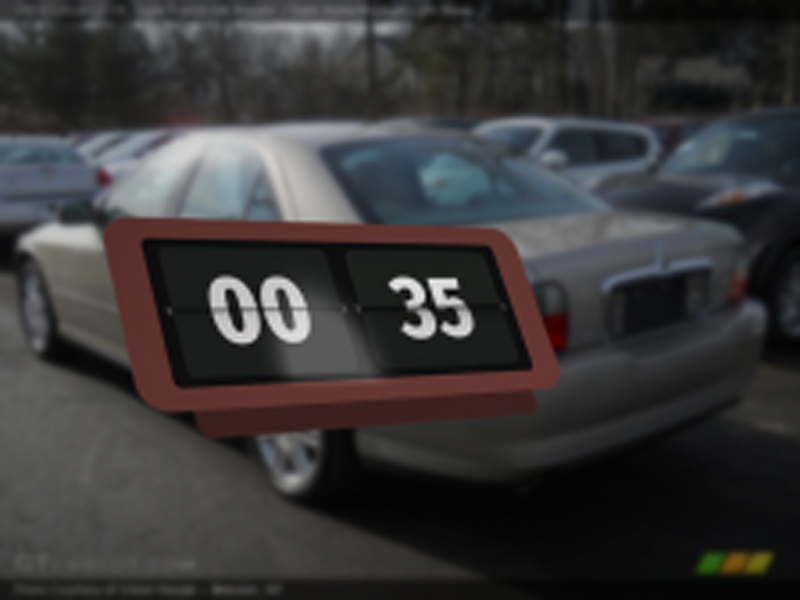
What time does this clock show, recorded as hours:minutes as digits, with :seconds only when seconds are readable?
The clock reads 0:35
